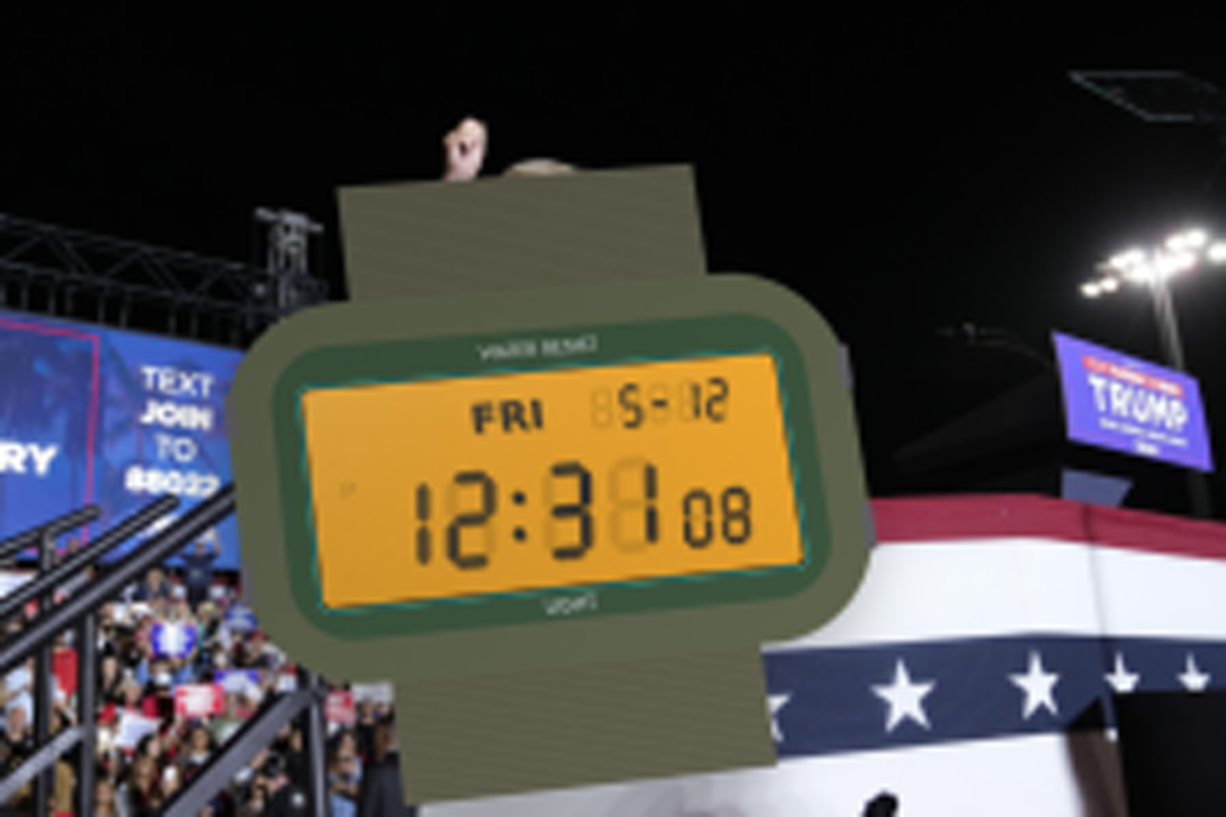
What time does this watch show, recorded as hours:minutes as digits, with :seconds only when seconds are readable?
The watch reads 12:31:08
